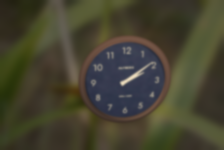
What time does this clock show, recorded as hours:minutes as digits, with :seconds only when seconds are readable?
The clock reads 2:09
